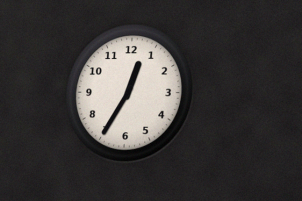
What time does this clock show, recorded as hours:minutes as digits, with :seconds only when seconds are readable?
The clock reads 12:35
